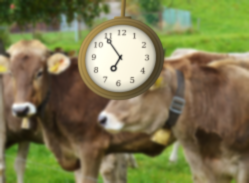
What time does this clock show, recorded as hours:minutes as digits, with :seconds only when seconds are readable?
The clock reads 6:54
